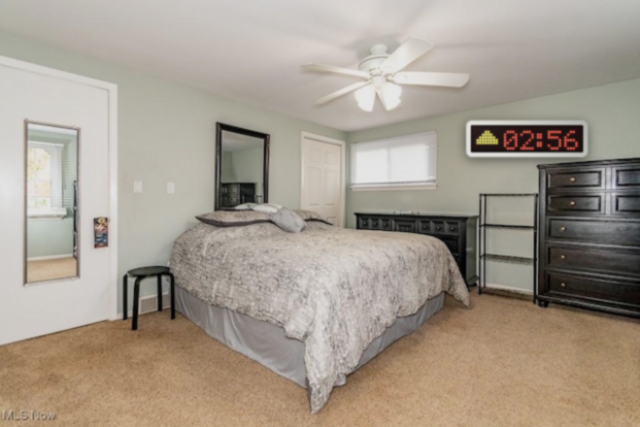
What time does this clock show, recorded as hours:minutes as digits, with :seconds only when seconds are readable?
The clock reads 2:56
